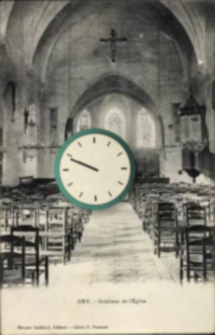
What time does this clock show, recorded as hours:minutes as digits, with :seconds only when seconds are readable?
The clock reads 9:49
